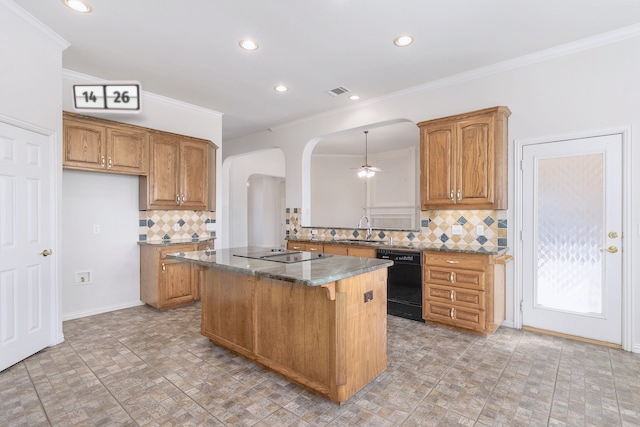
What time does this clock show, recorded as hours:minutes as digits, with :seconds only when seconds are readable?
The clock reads 14:26
